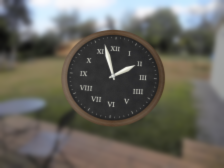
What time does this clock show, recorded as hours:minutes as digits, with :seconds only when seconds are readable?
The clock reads 1:57
